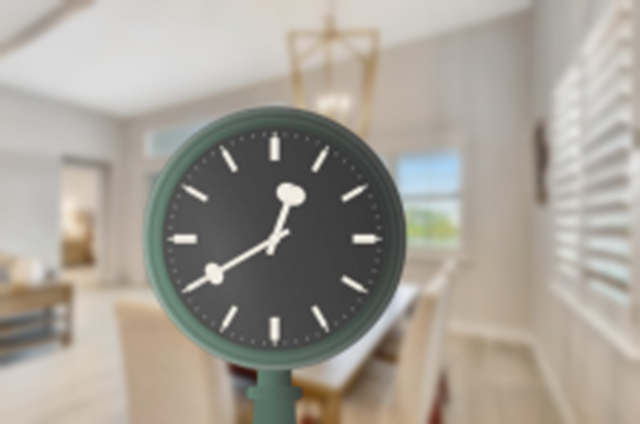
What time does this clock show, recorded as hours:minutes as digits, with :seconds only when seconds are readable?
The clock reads 12:40
